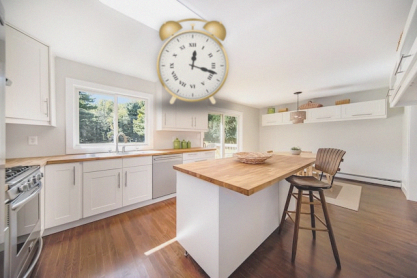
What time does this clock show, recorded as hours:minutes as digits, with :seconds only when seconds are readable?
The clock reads 12:18
